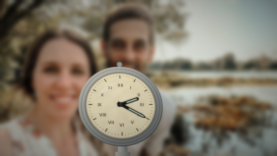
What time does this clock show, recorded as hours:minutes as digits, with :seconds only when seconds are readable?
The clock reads 2:20
